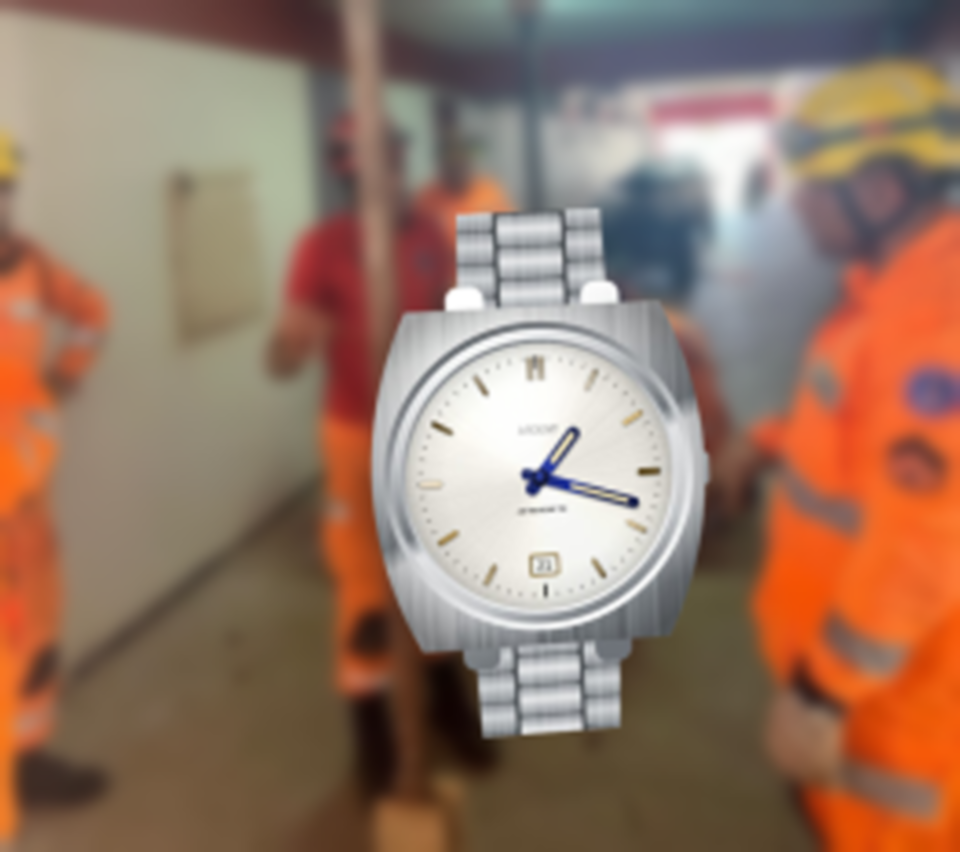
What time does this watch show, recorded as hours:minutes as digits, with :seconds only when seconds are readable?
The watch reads 1:18
